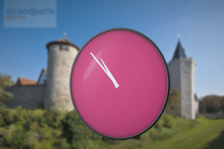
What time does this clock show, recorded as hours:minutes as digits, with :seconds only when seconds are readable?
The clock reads 10:53
